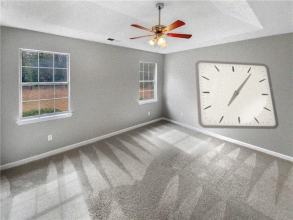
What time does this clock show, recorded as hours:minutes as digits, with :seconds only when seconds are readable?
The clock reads 7:06
